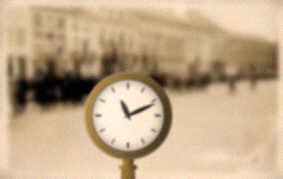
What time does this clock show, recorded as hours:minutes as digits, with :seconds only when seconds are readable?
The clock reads 11:11
